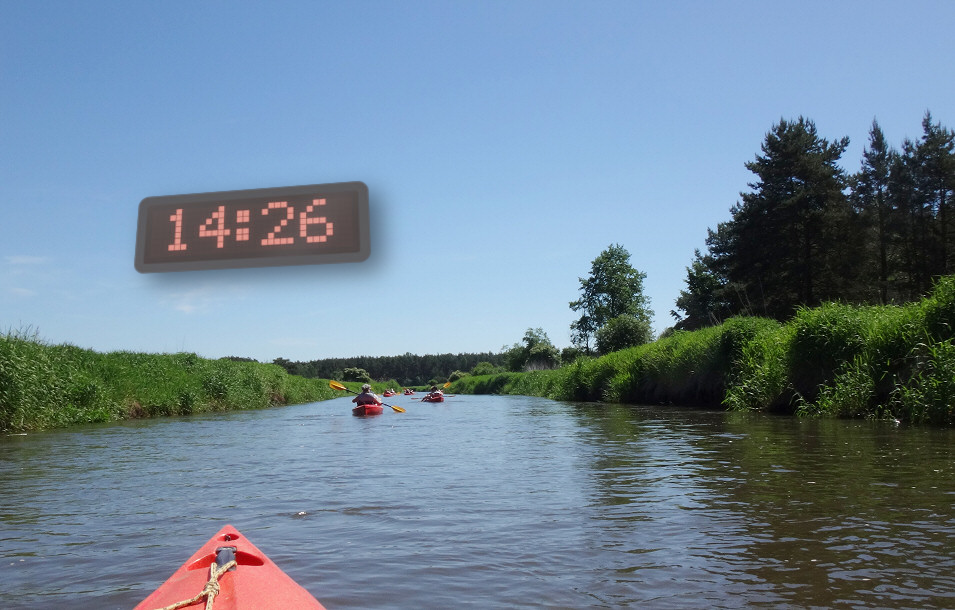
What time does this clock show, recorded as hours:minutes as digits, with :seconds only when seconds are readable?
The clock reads 14:26
